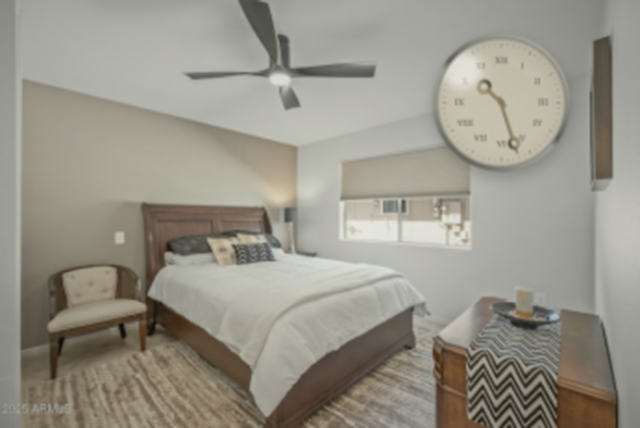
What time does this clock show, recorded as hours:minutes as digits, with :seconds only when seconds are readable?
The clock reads 10:27
